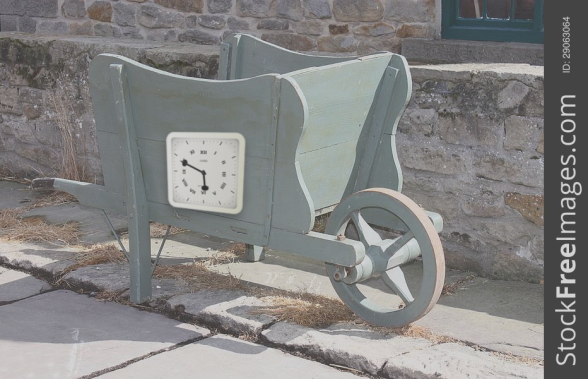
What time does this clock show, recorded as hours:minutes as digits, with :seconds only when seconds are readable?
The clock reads 5:49
